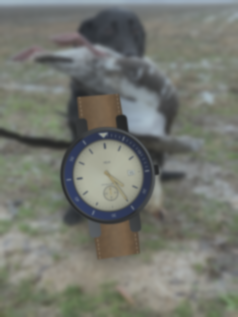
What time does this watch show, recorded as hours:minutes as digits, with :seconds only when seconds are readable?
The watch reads 4:25
